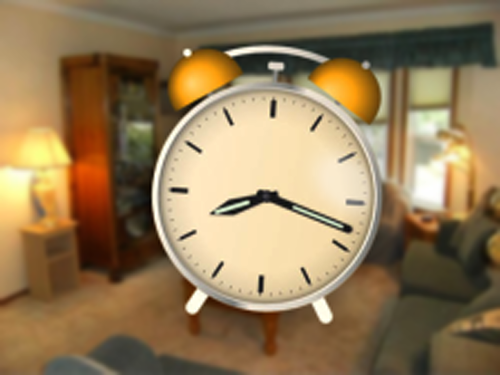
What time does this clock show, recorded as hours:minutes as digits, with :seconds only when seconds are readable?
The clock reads 8:18
